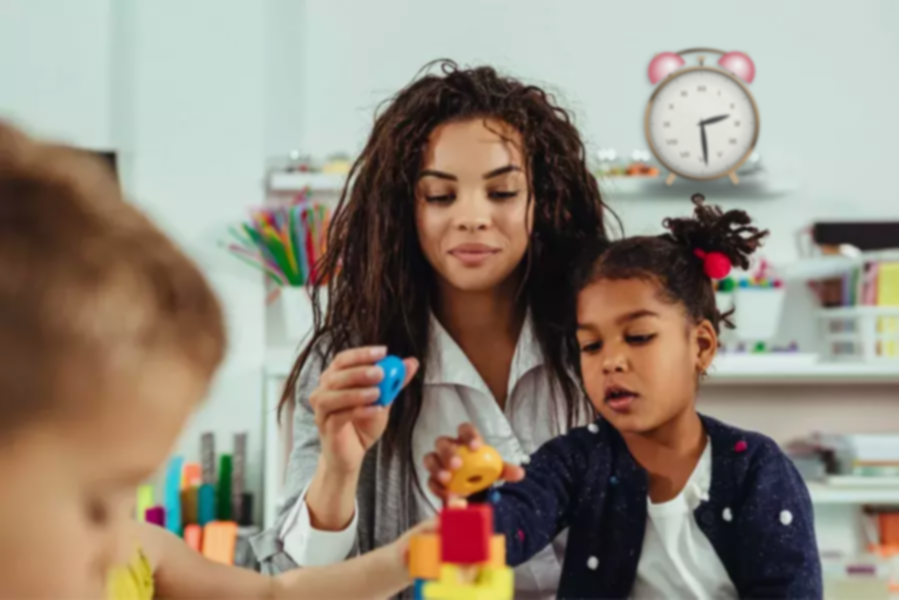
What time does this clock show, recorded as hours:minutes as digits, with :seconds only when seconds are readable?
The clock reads 2:29
